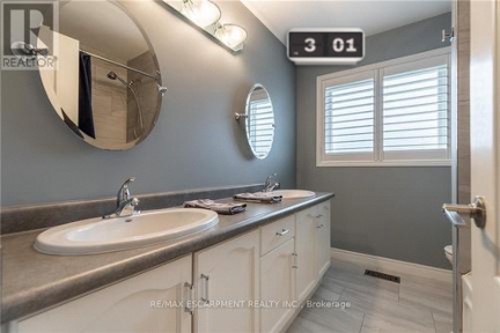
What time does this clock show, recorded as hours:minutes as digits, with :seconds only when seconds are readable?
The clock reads 3:01
